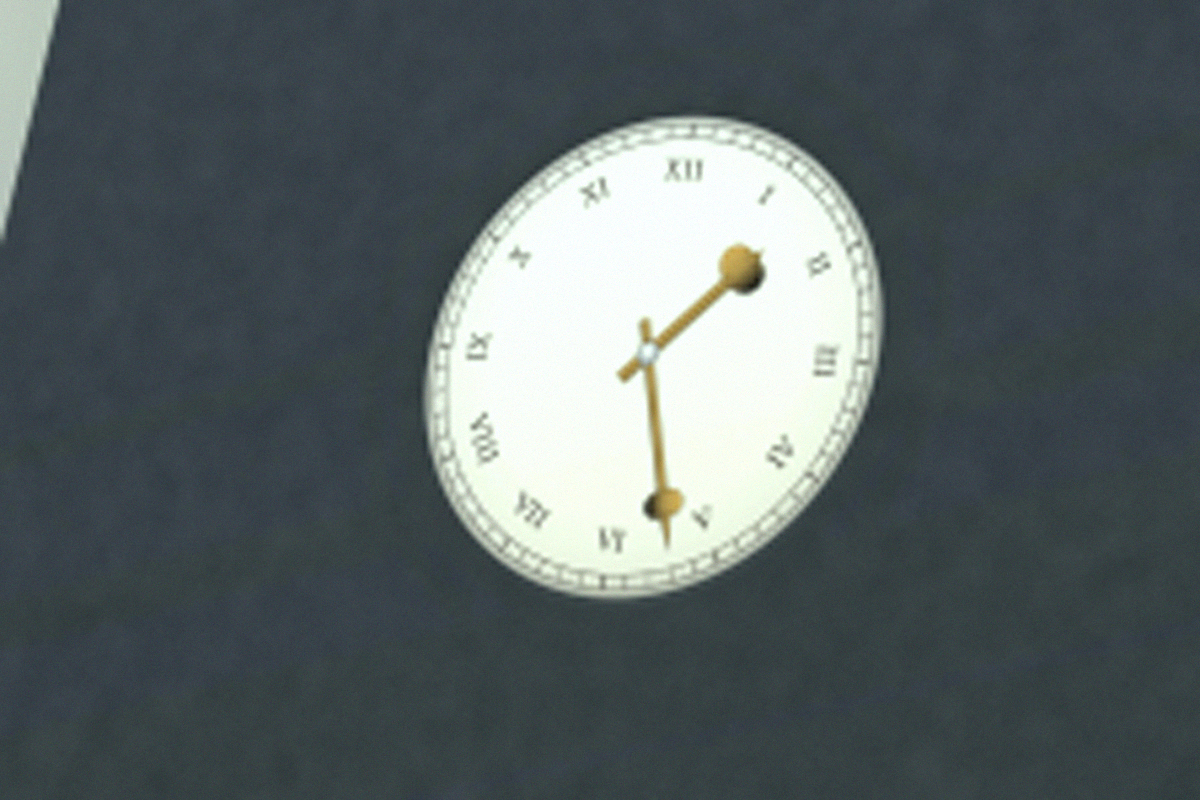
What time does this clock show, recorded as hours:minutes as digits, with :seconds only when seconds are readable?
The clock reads 1:27
